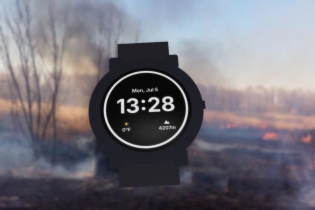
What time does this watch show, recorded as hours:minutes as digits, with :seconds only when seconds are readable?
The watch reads 13:28
